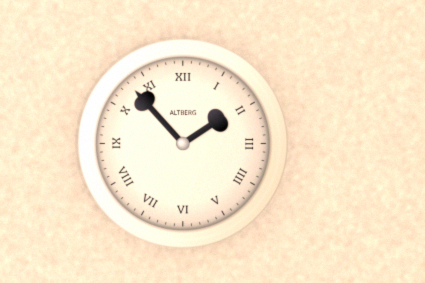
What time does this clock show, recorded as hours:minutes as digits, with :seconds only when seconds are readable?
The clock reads 1:53
